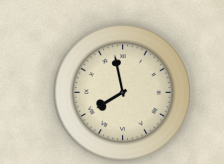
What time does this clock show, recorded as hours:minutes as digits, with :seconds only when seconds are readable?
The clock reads 7:58
